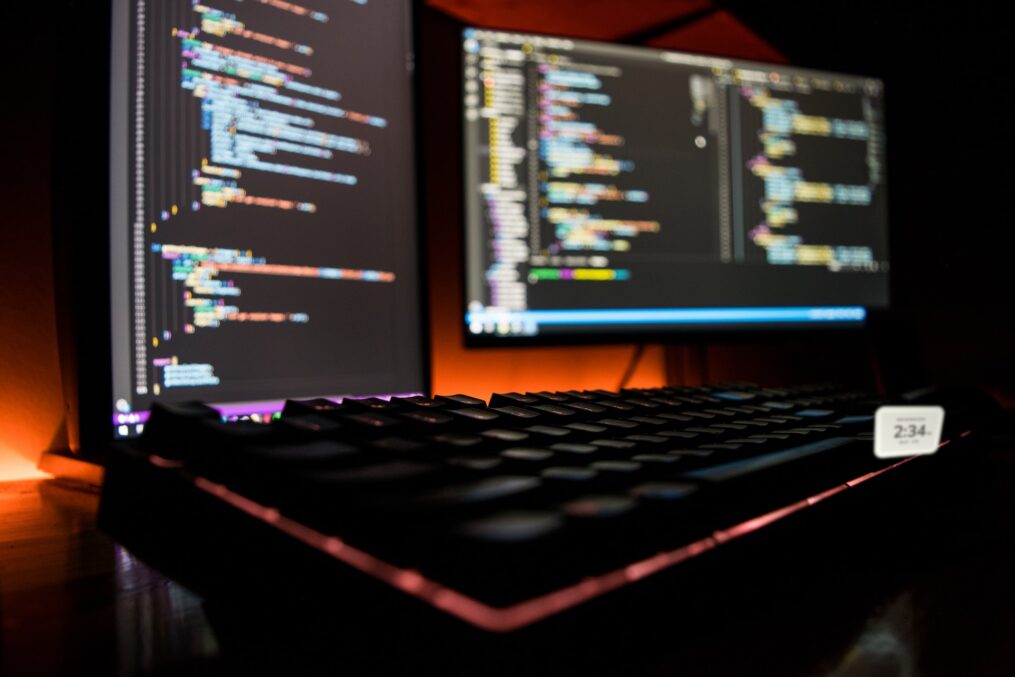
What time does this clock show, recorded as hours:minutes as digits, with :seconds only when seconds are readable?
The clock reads 2:34
